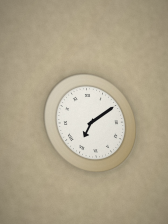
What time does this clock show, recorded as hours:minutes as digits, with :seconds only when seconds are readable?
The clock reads 7:10
